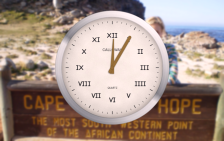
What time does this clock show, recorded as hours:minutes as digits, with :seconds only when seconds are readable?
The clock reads 12:05
